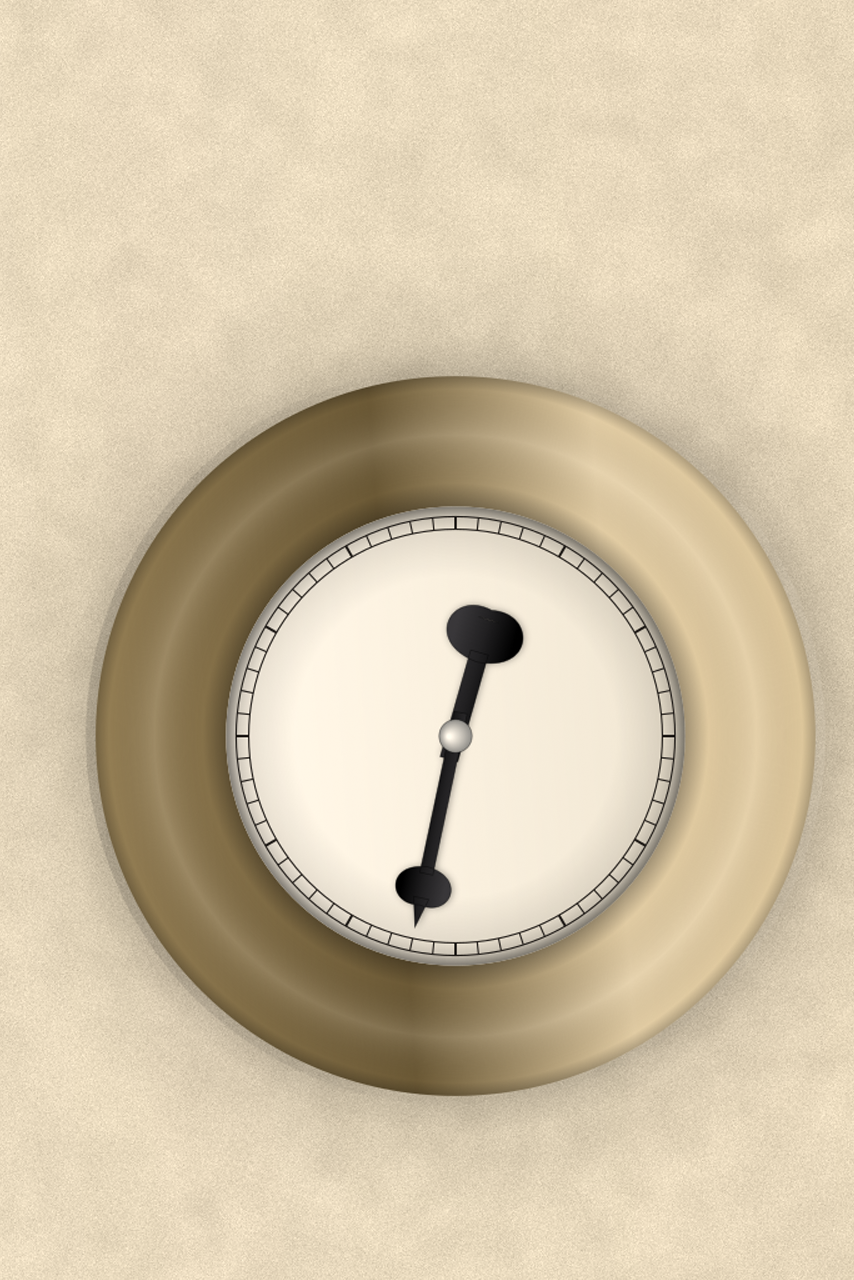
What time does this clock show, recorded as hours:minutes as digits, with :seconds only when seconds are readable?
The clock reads 12:32
